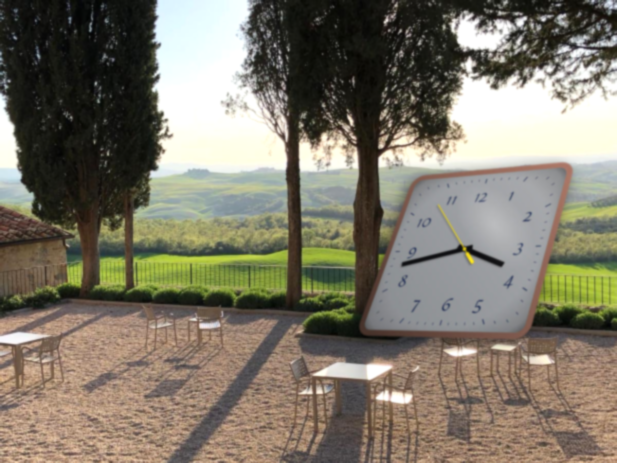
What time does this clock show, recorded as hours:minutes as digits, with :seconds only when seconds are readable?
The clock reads 3:42:53
